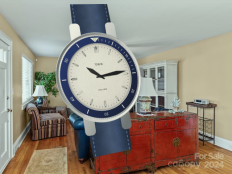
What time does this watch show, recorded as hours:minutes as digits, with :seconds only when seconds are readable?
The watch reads 10:14
